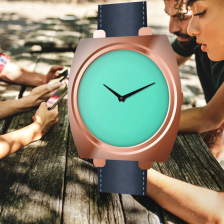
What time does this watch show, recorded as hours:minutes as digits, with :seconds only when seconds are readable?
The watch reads 10:11
